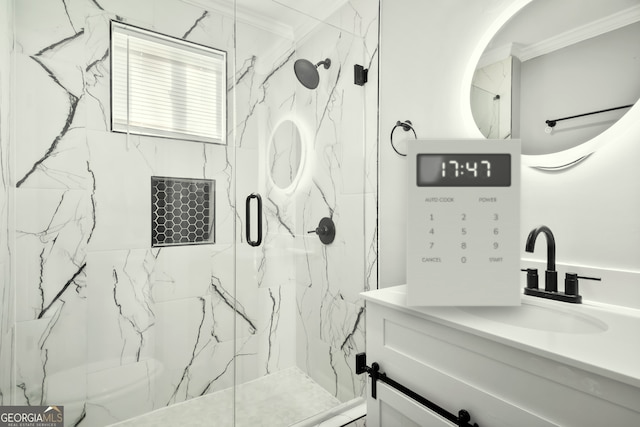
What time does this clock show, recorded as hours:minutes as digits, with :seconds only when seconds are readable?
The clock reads 17:47
